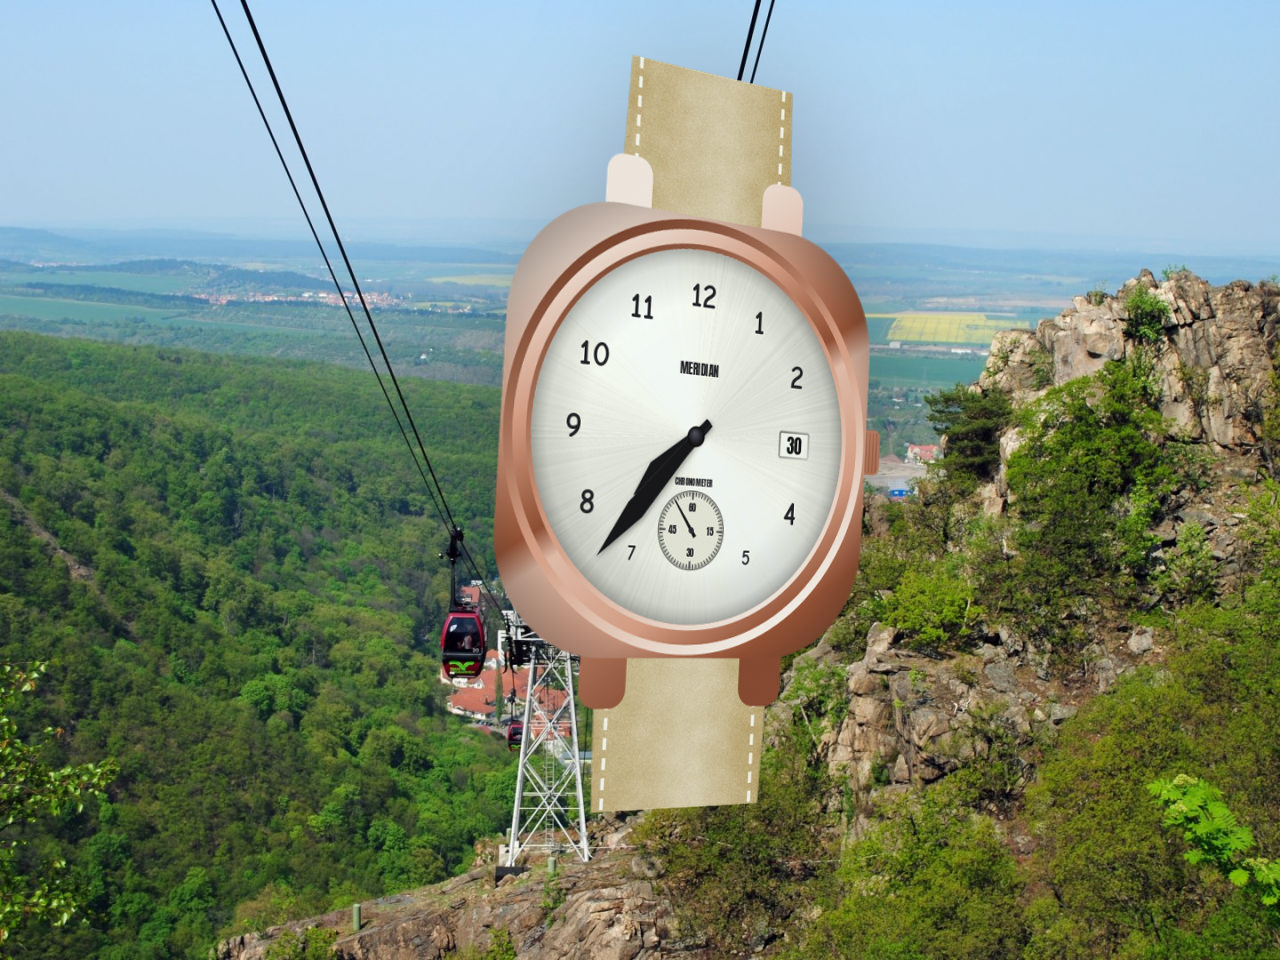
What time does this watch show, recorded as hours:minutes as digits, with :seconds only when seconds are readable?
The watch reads 7:36:54
